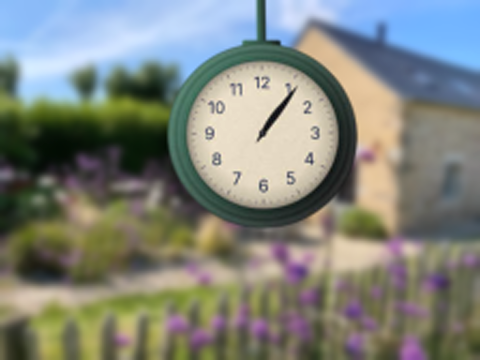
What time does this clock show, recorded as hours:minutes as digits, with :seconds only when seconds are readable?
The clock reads 1:06
